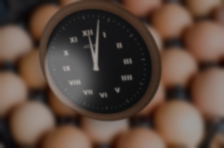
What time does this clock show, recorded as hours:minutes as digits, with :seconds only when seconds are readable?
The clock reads 12:03
